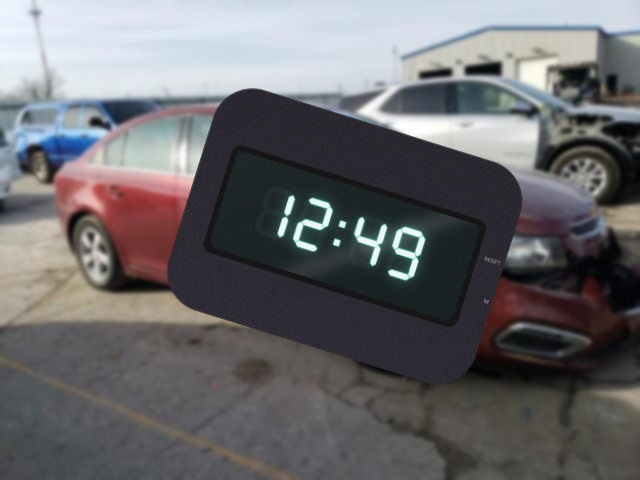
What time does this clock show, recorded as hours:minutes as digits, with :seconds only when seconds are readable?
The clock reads 12:49
